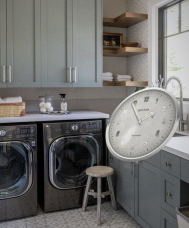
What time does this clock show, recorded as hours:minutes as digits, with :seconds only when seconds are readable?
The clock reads 1:54
